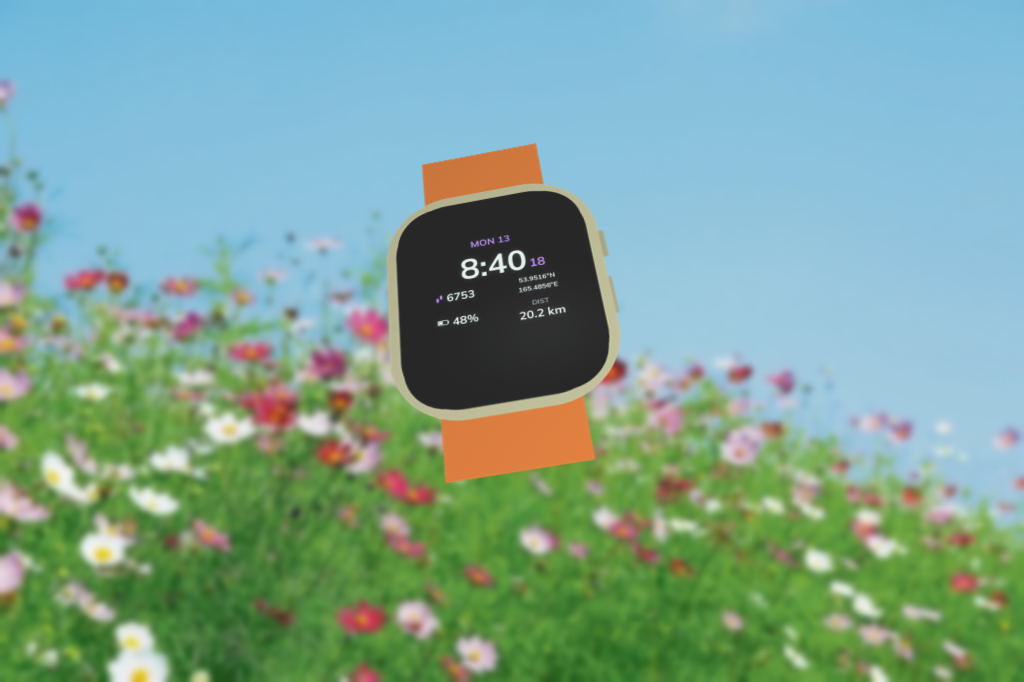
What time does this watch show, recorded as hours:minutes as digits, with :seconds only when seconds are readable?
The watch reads 8:40:18
